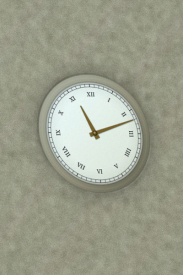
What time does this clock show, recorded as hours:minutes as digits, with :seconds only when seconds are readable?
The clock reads 11:12
